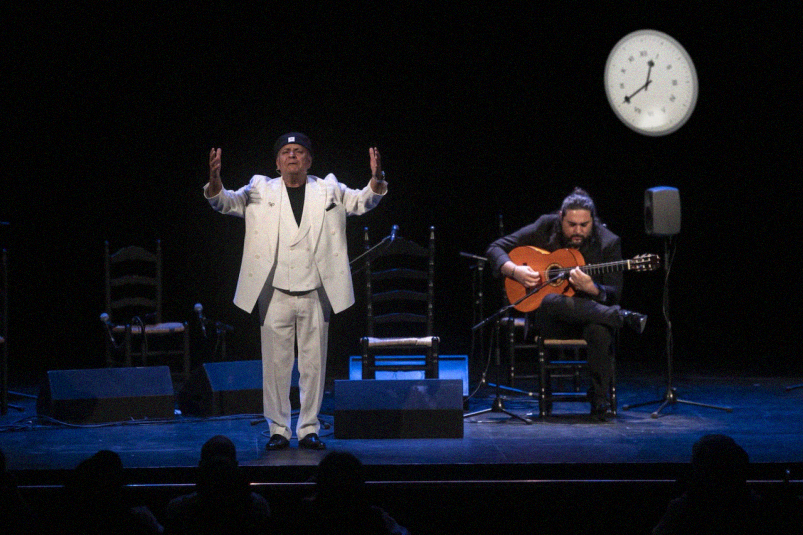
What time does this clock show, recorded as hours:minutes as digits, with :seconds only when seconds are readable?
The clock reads 12:40
